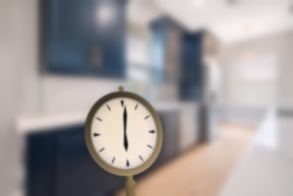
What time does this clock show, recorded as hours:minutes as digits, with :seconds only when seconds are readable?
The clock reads 6:01
